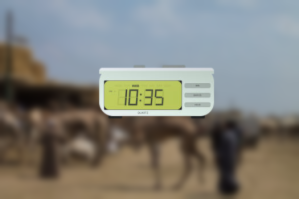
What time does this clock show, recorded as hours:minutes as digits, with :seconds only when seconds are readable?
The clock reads 10:35
